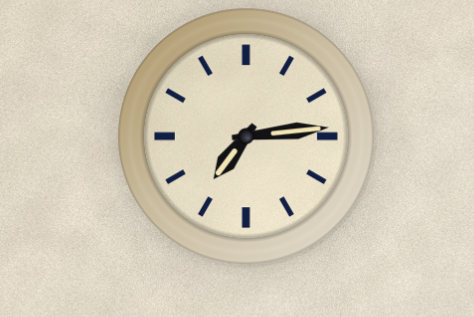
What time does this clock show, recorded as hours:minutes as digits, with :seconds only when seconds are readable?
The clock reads 7:14
